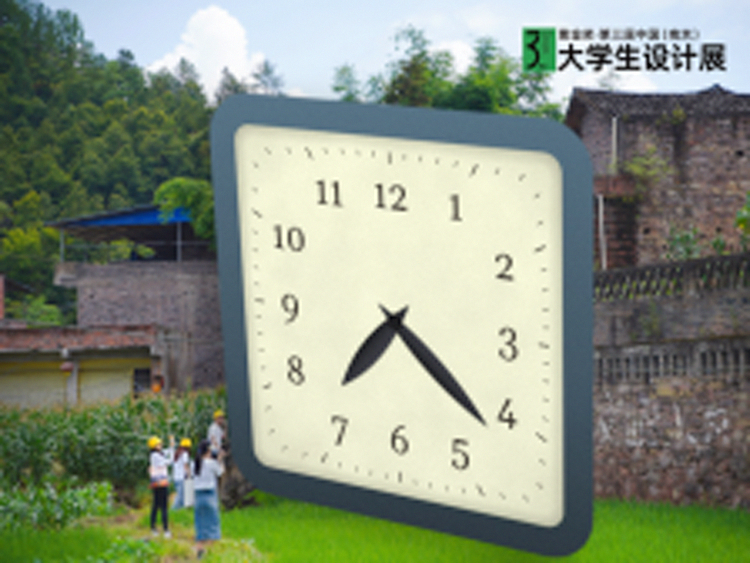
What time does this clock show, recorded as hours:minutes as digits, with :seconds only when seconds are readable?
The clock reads 7:22
